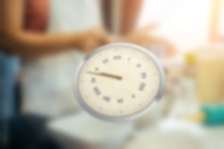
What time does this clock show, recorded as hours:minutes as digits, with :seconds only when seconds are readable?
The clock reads 9:48
